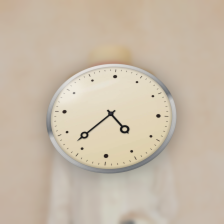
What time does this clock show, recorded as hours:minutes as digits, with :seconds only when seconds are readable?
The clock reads 4:37
